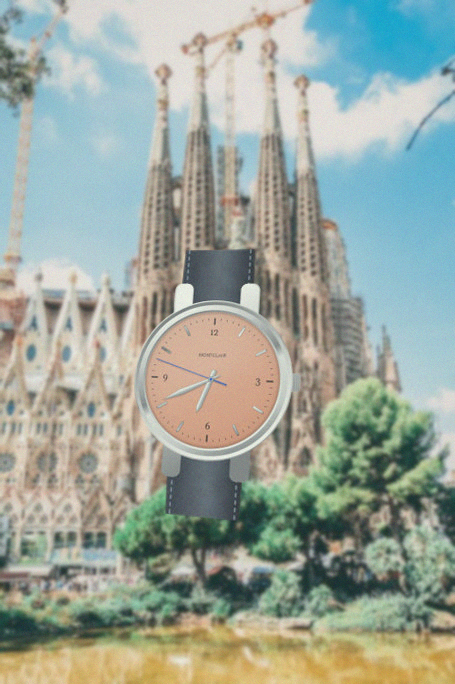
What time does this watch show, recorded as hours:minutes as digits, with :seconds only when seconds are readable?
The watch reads 6:40:48
